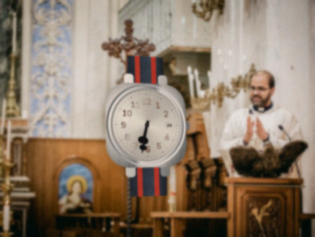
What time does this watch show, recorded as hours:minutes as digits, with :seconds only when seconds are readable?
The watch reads 6:32
